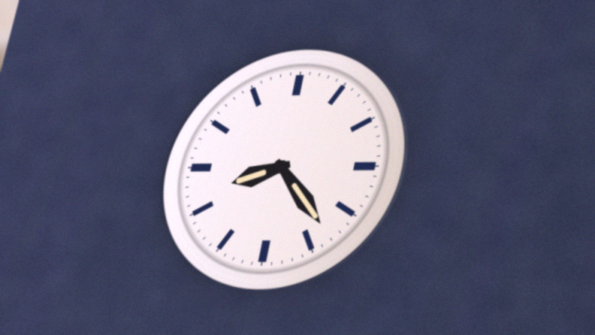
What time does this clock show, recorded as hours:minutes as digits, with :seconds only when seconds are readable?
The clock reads 8:23
